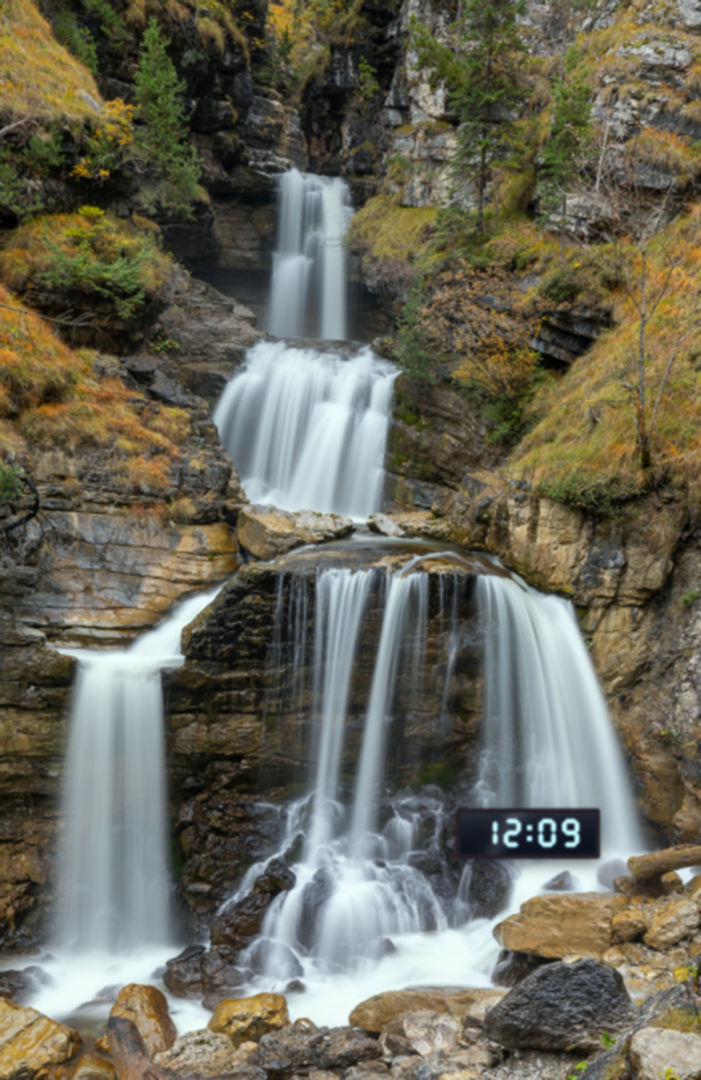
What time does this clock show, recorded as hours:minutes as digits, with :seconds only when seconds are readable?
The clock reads 12:09
